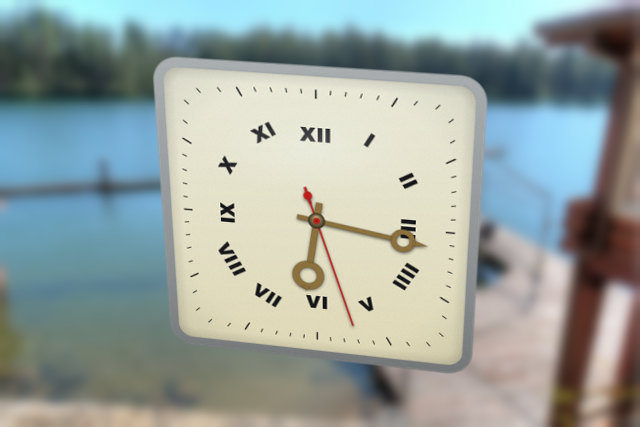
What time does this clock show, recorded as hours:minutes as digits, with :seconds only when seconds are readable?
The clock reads 6:16:27
